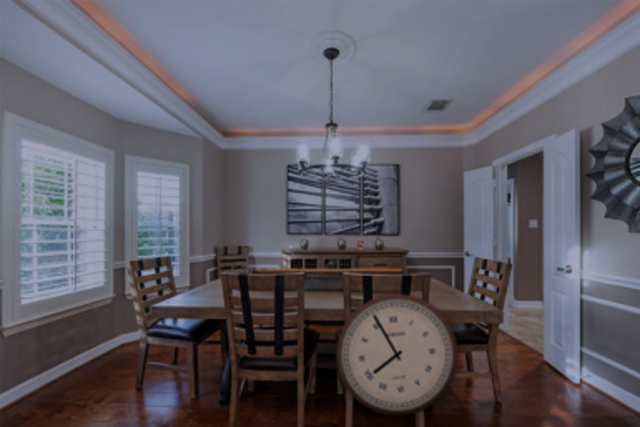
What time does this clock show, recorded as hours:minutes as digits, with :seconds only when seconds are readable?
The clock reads 7:56
